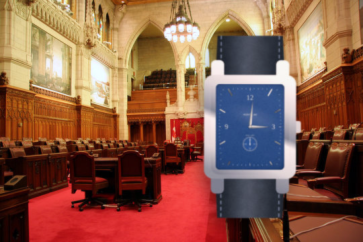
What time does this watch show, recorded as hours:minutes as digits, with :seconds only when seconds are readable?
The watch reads 3:01
